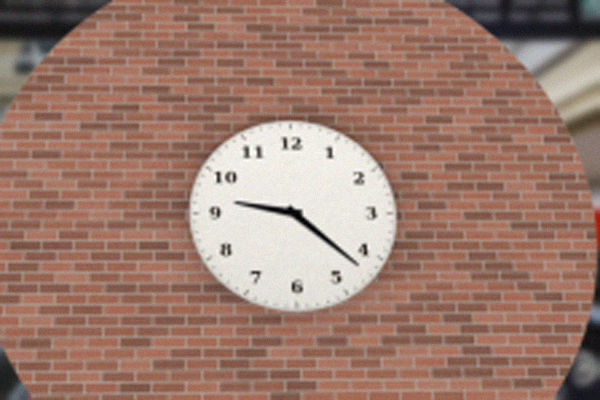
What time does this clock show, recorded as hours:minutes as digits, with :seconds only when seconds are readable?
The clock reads 9:22
